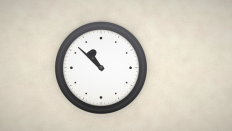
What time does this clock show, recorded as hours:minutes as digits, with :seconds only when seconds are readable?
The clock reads 10:52
